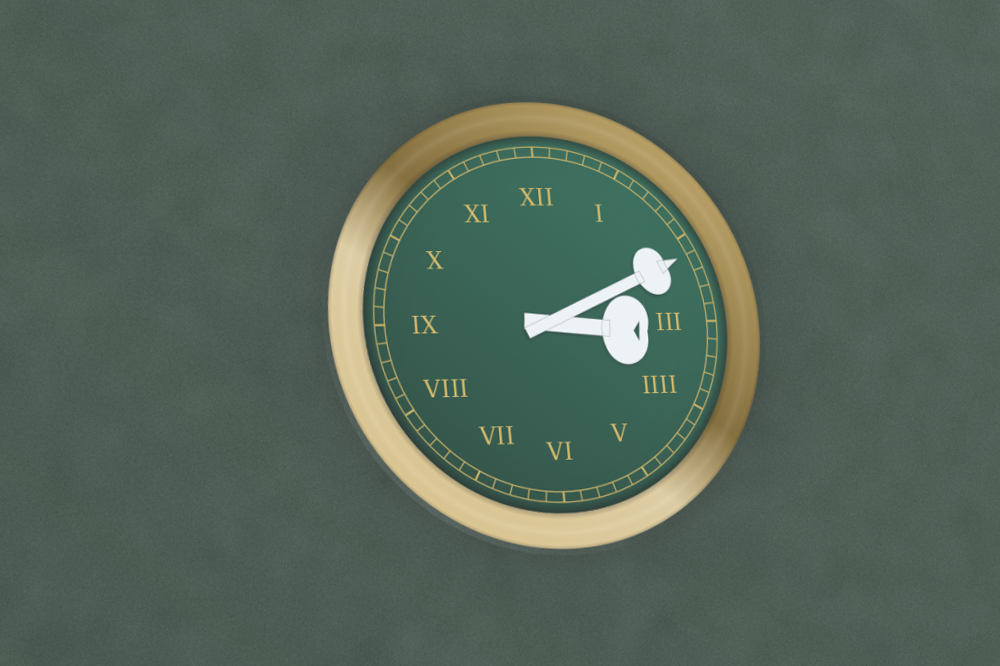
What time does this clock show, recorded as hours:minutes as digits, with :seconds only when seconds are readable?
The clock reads 3:11
